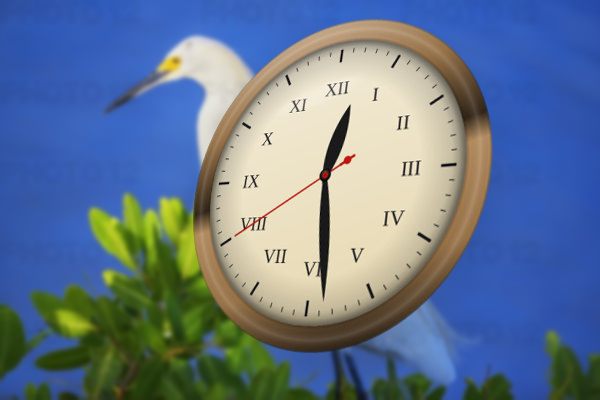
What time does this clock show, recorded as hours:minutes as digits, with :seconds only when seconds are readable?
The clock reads 12:28:40
